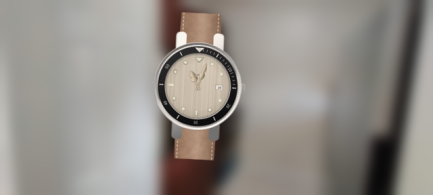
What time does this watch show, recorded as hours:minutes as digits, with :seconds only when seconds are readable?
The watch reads 11:03
